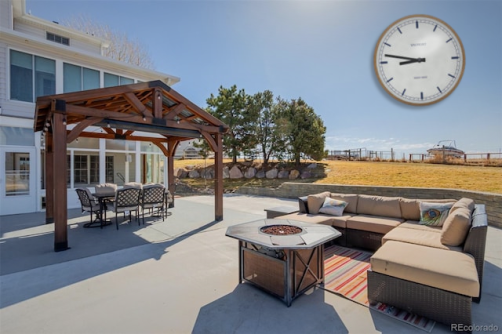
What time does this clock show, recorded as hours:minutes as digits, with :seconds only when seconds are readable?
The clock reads 8:47
